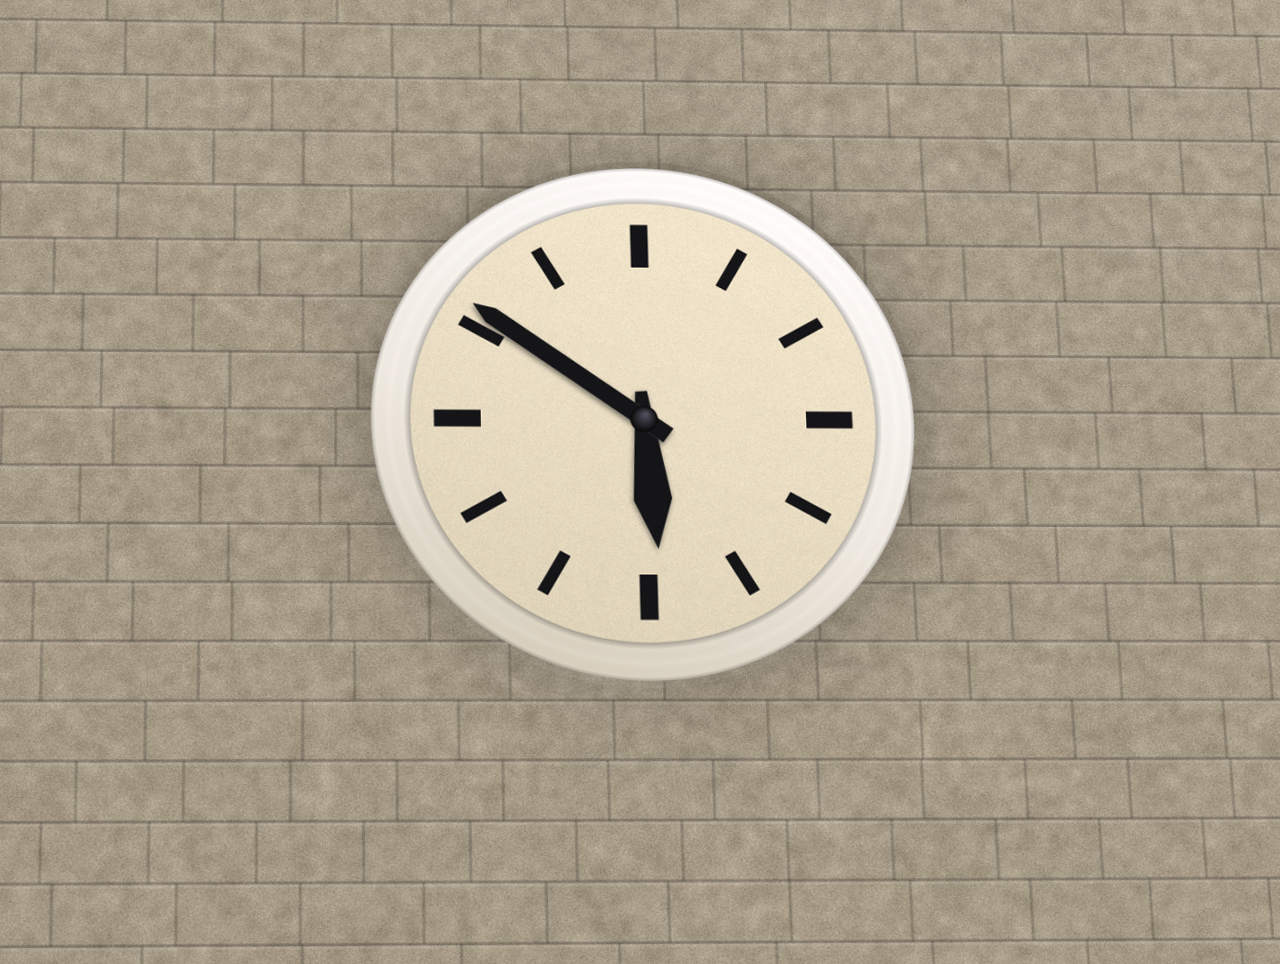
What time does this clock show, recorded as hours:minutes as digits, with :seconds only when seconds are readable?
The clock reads 5:51
